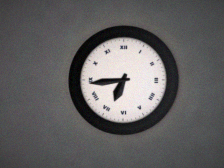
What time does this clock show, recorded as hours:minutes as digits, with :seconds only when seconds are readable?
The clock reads 6:44
